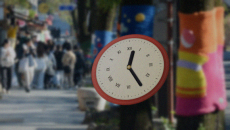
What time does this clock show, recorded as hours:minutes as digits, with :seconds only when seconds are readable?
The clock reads 12:25
